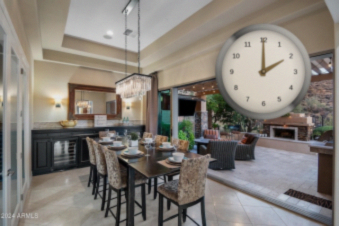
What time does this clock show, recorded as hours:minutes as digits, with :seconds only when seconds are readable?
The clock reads 2:00
